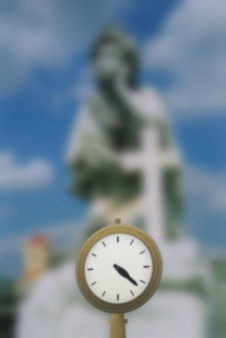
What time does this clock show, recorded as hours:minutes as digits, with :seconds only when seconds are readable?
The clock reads 4:22
